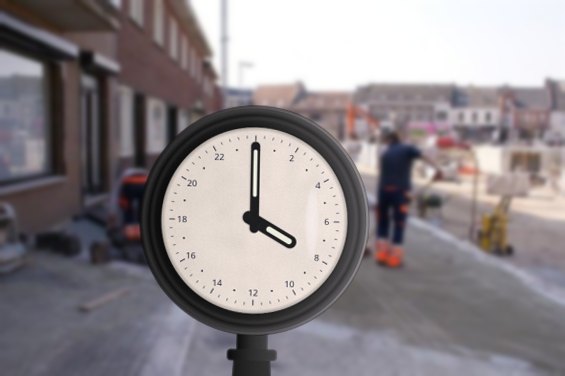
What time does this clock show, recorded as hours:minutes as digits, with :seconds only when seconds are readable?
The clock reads 8:00
